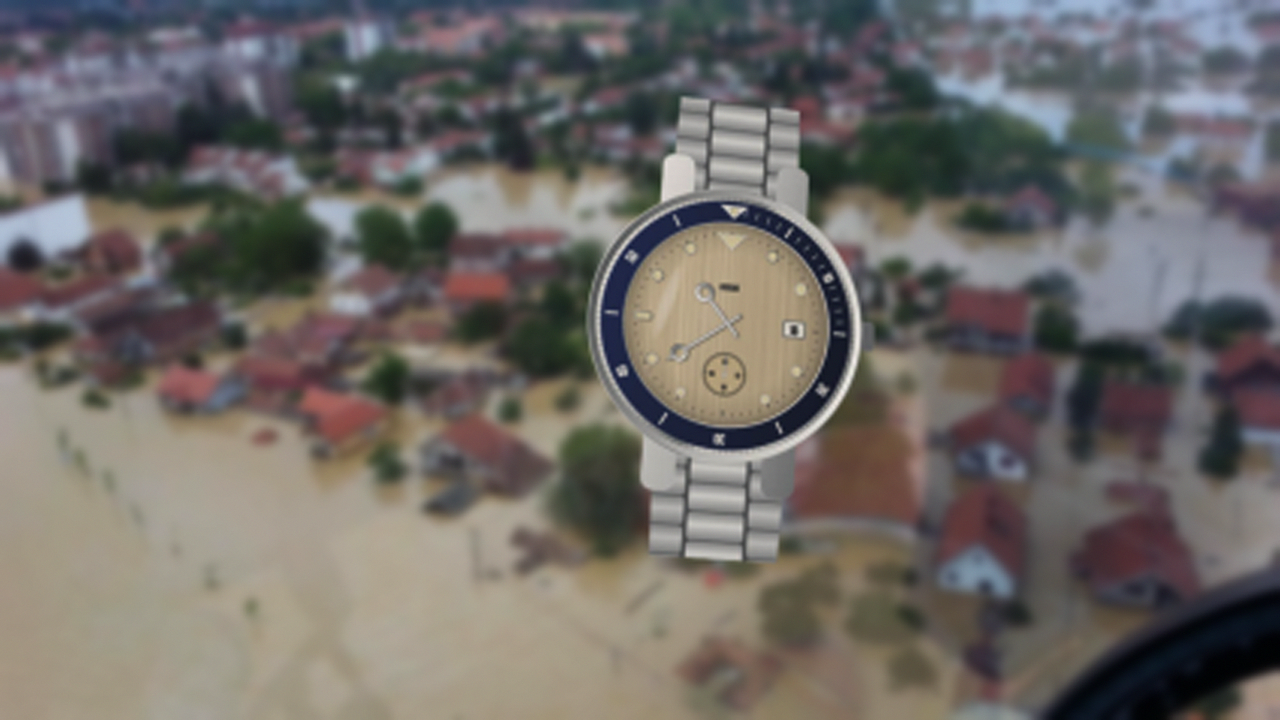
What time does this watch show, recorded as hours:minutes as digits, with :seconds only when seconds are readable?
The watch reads 10:39
